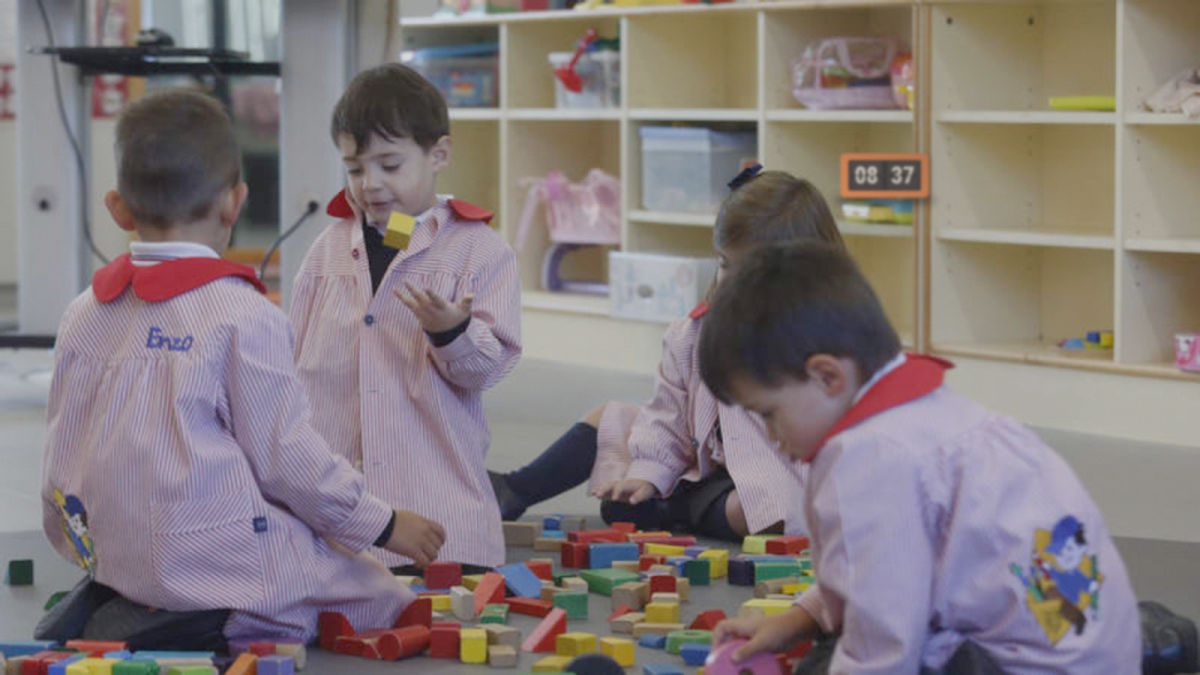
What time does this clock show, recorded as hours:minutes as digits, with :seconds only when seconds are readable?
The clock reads 8:37
